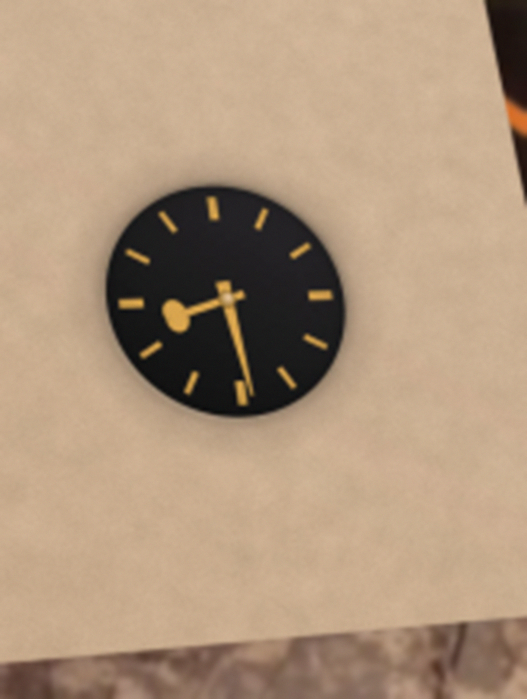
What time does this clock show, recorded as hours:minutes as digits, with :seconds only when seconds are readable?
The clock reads 8:29
